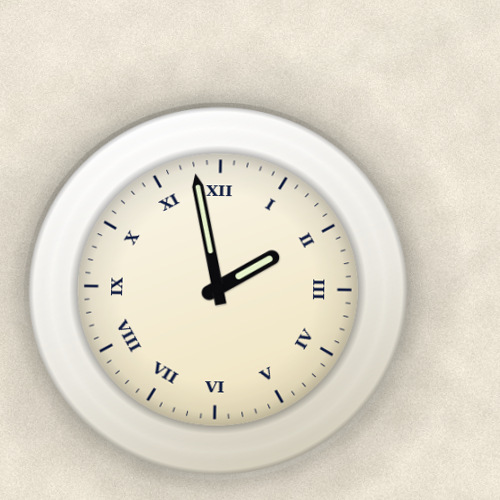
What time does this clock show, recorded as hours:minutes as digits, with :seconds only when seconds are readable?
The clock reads 1:58
